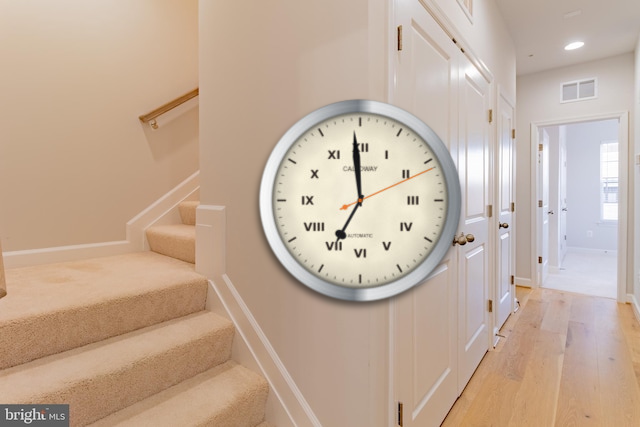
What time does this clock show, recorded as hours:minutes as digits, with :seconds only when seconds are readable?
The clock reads 6:59:11
